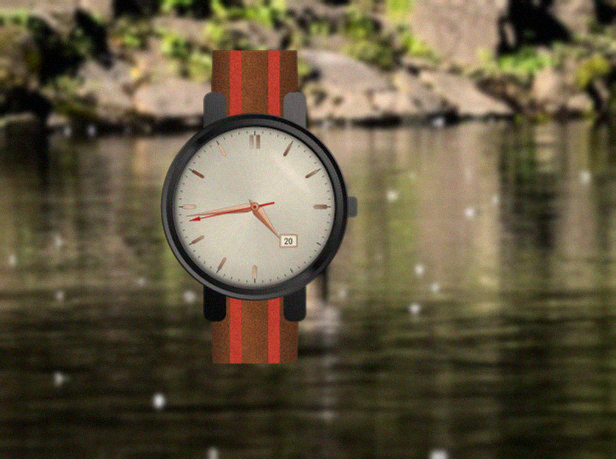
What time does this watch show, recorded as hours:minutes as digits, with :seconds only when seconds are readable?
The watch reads 4:43:43
